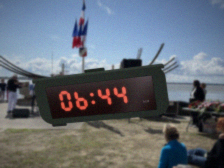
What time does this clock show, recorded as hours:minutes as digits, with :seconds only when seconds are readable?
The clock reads 6:44
